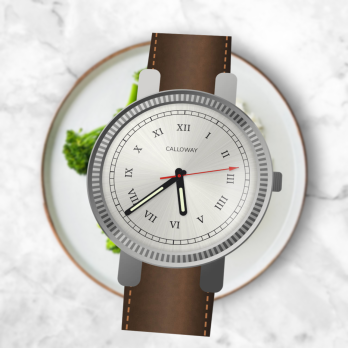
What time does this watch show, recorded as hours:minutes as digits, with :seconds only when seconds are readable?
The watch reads 5:38:13
